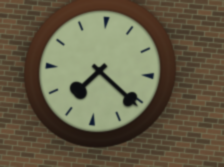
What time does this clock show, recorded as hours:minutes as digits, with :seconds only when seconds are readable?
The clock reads 7:21
